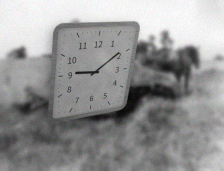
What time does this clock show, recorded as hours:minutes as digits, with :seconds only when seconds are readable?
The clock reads 9:09
